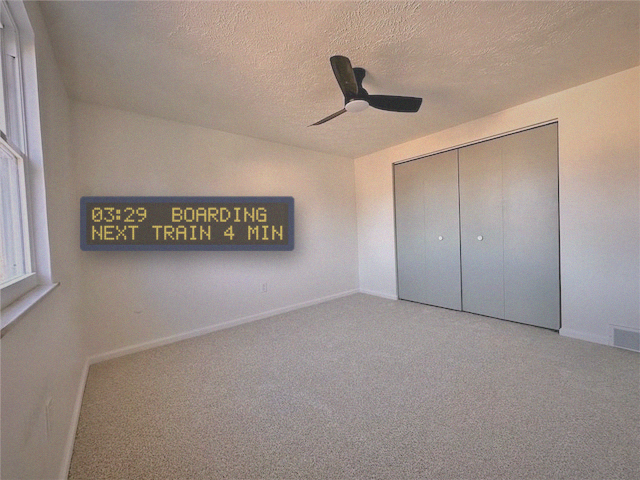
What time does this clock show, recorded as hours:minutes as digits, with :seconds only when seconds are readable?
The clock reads 3:29
